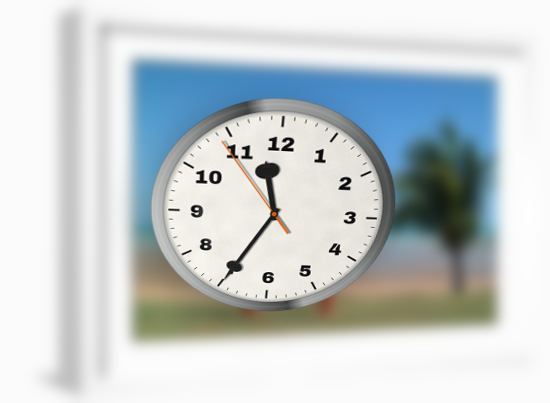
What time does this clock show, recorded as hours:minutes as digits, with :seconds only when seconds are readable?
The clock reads 11:34:54
